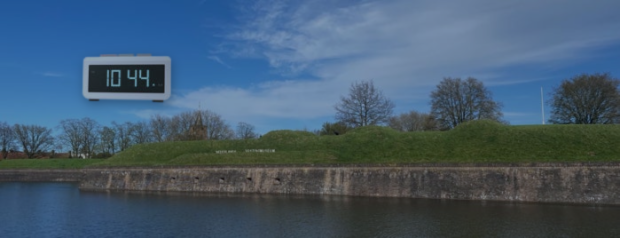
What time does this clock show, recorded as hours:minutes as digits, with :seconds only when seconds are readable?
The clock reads 10:44
